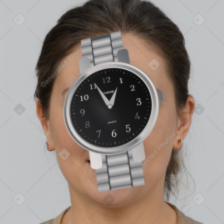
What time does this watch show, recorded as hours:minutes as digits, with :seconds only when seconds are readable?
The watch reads 12:56
